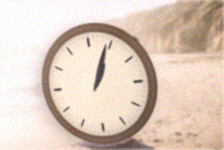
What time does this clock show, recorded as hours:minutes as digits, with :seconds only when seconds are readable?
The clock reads 1:04
